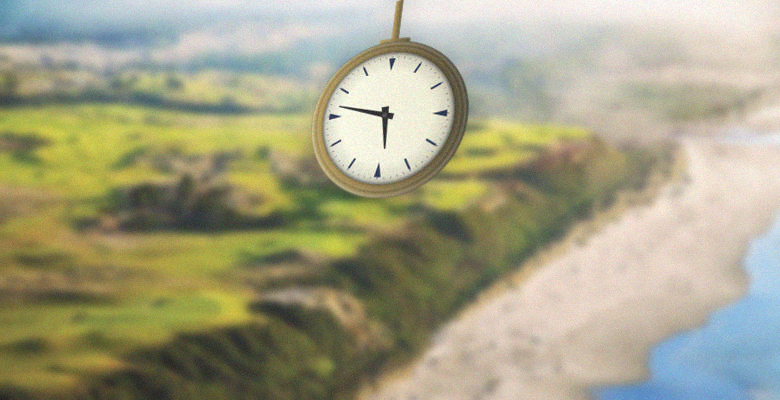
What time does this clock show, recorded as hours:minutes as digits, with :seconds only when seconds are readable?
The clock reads 5:47
